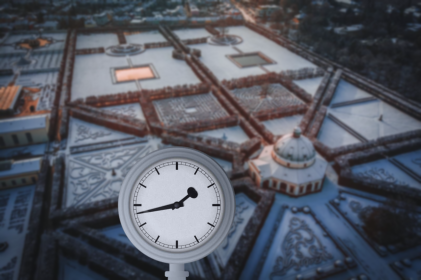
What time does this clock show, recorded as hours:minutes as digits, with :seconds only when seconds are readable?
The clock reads 1:43
